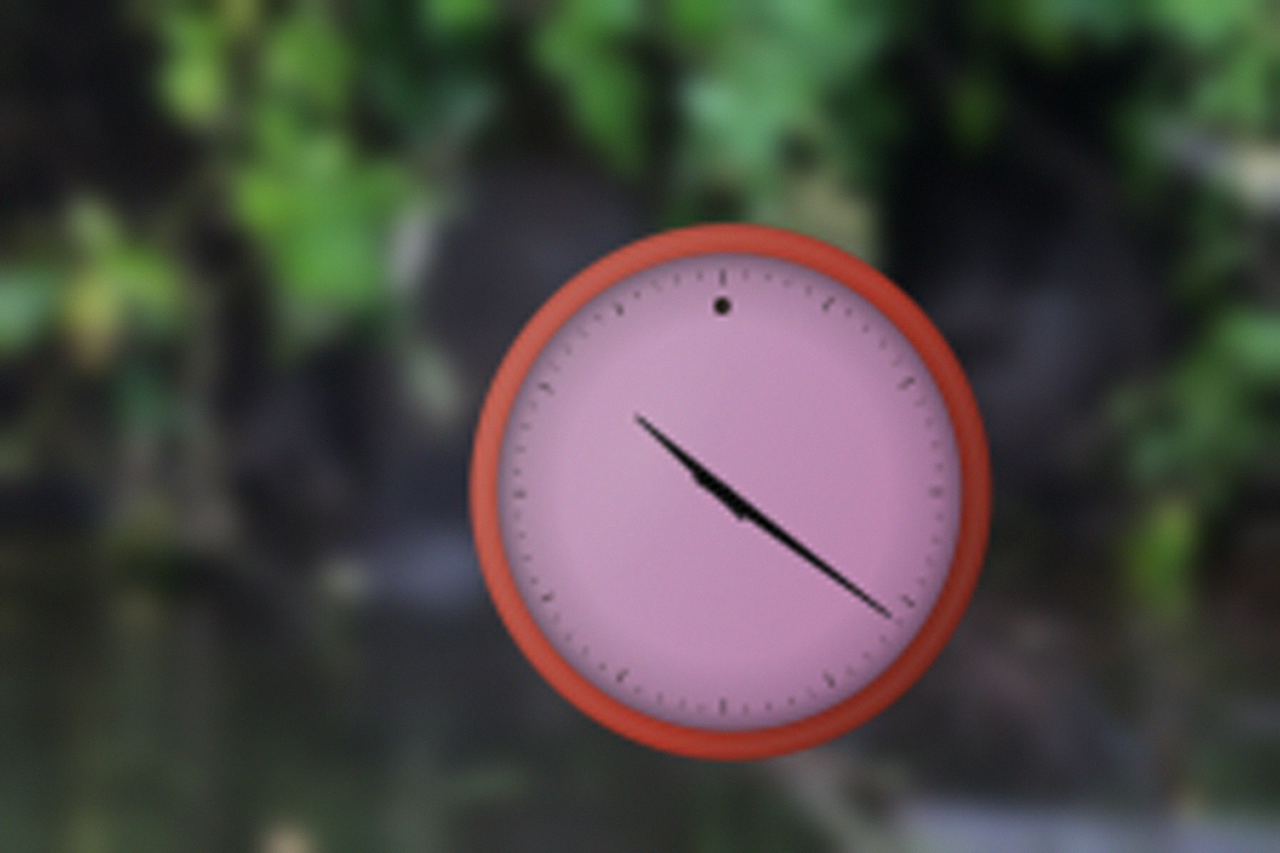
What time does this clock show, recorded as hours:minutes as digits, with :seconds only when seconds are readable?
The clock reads 10:21
